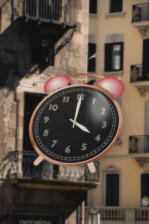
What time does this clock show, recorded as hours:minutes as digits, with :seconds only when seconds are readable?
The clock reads 4:00
